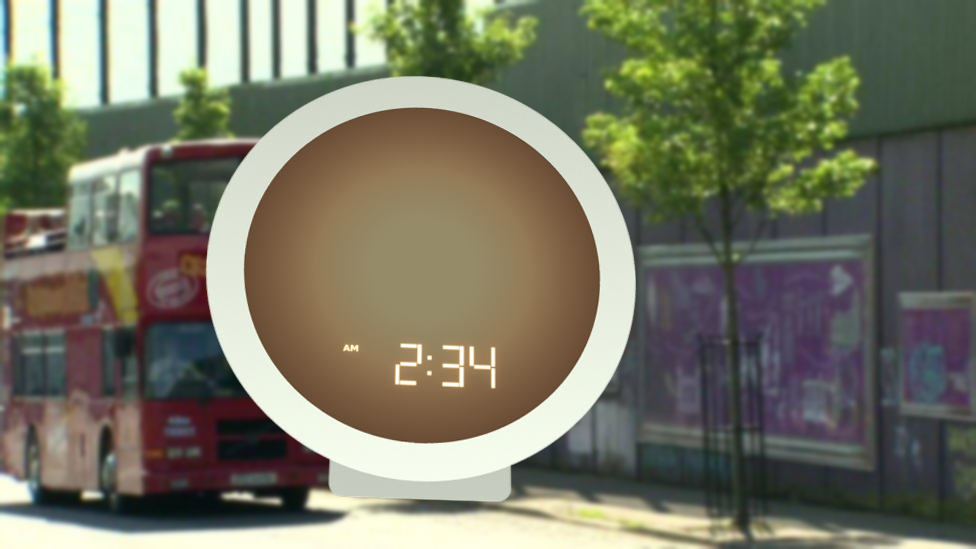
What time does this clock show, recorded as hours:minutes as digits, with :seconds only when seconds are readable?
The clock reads 2:34
